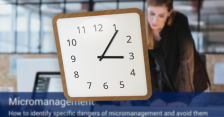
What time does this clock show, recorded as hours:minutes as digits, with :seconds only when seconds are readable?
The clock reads 3:06
